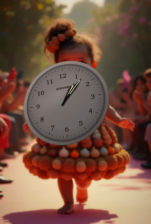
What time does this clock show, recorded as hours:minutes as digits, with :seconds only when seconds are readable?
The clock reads 1:07
